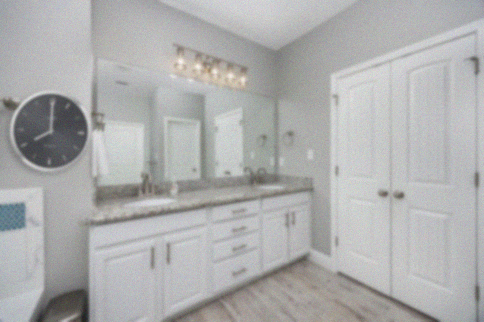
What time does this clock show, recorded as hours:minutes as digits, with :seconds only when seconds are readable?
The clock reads 8:00
